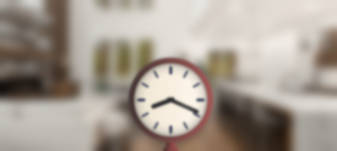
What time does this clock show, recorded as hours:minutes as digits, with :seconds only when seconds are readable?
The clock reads 8:19
